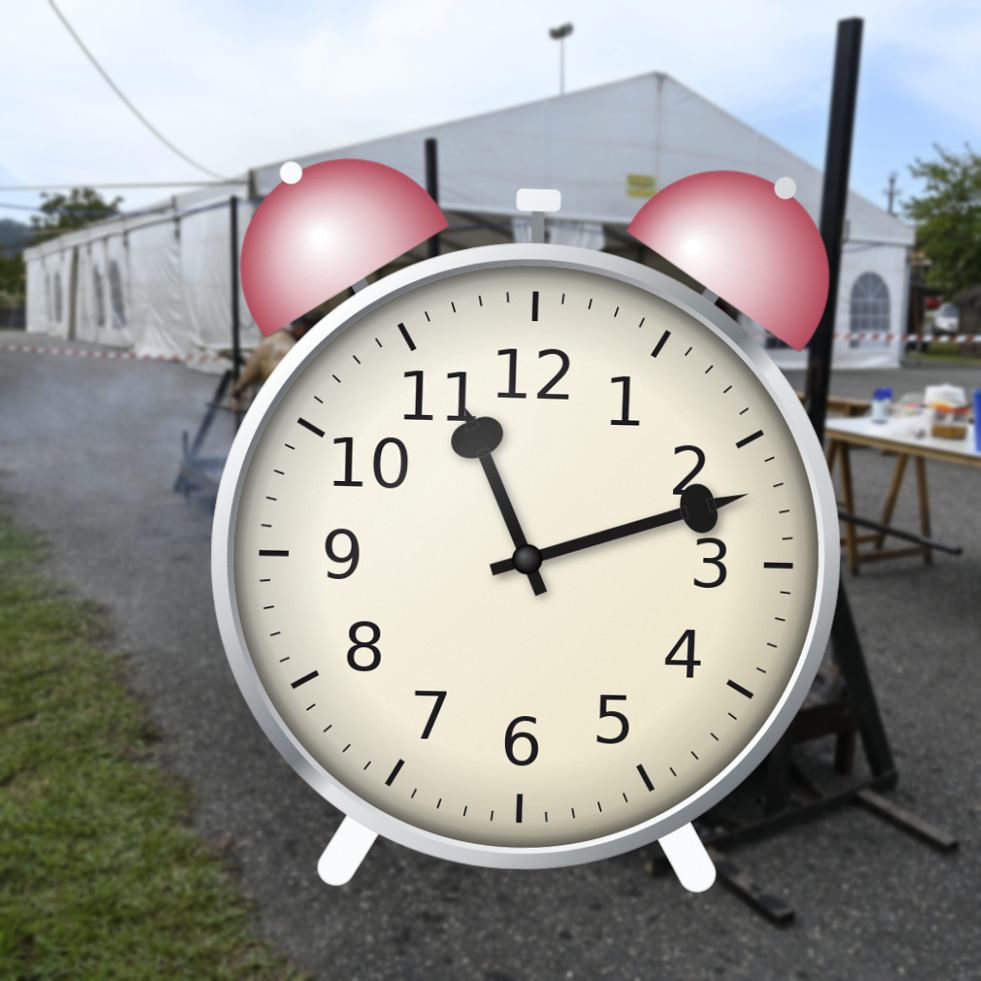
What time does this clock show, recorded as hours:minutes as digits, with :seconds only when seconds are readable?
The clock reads 11:12
